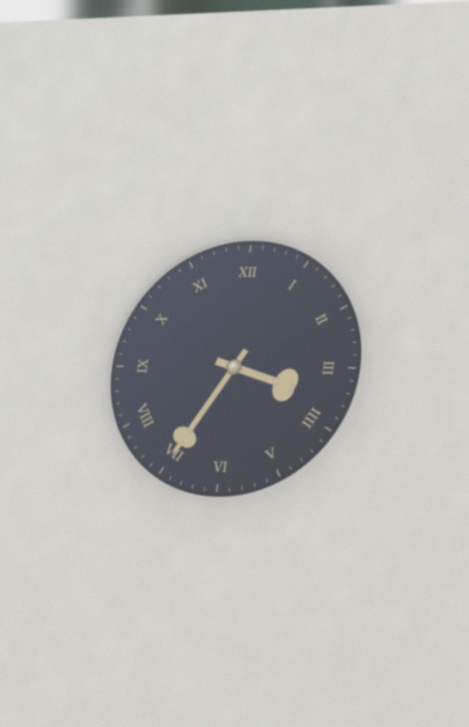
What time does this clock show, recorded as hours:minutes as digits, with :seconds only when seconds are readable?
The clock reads 3:35
